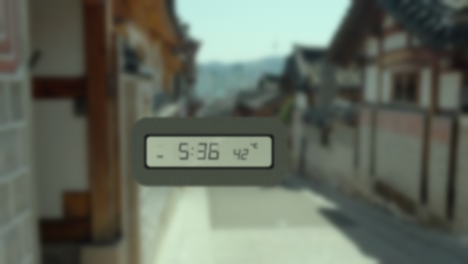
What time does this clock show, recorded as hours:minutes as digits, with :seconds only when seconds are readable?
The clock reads 5:36
